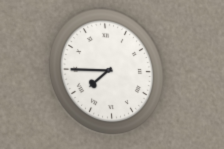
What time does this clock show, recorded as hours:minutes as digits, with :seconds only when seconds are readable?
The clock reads 7:45
